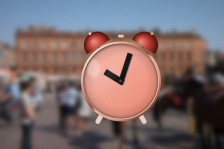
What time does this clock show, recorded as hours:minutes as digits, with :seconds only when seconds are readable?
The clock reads 10:03
